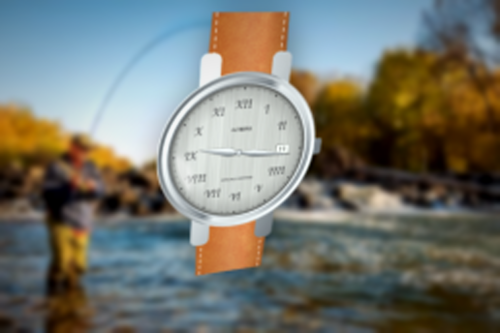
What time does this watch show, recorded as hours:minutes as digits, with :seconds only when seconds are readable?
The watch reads 9:16
